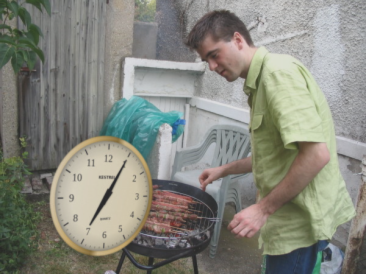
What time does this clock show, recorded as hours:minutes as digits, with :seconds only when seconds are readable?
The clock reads 7:05
